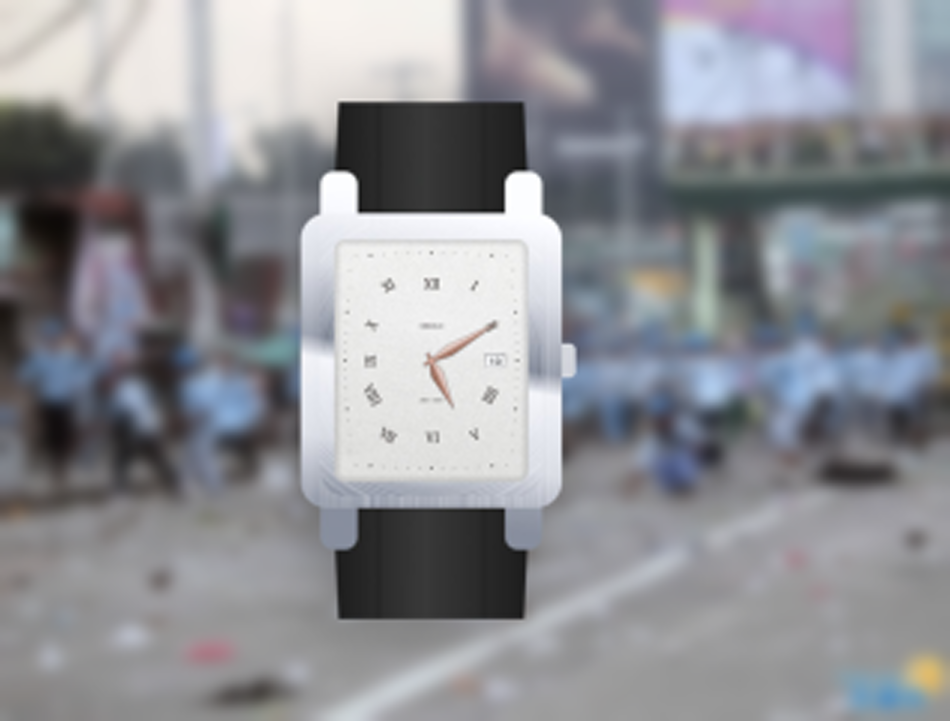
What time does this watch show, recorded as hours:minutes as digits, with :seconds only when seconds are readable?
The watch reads 5:10
